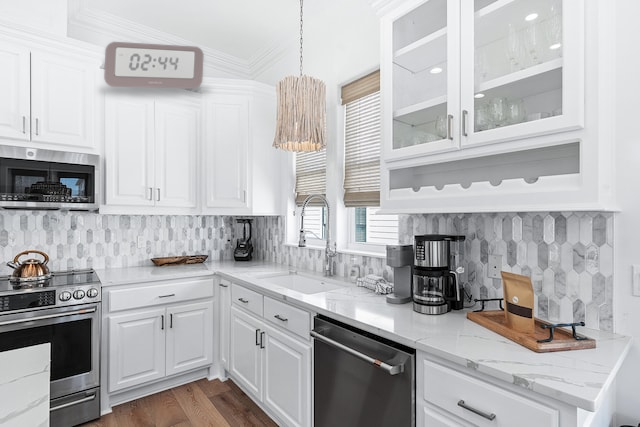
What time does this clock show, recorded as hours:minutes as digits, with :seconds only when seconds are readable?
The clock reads 2:44
